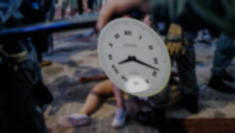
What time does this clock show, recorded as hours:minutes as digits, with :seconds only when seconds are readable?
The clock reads 8:18
